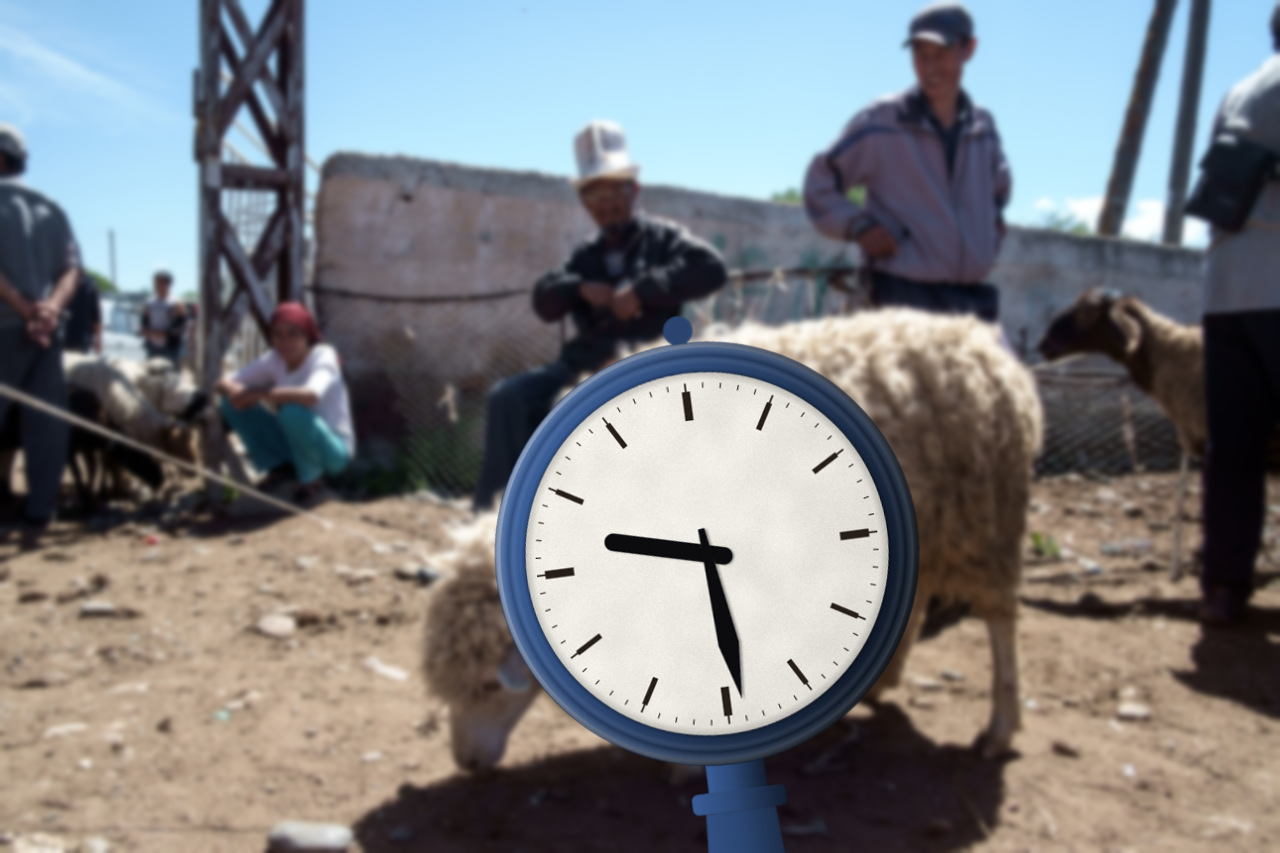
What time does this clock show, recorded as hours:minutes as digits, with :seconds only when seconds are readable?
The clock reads 9:29
